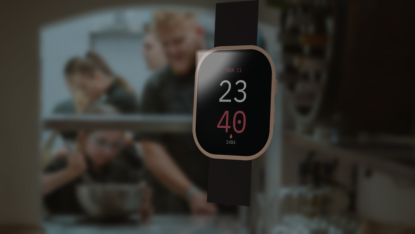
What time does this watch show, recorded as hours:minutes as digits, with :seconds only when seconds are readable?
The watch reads 23:40
